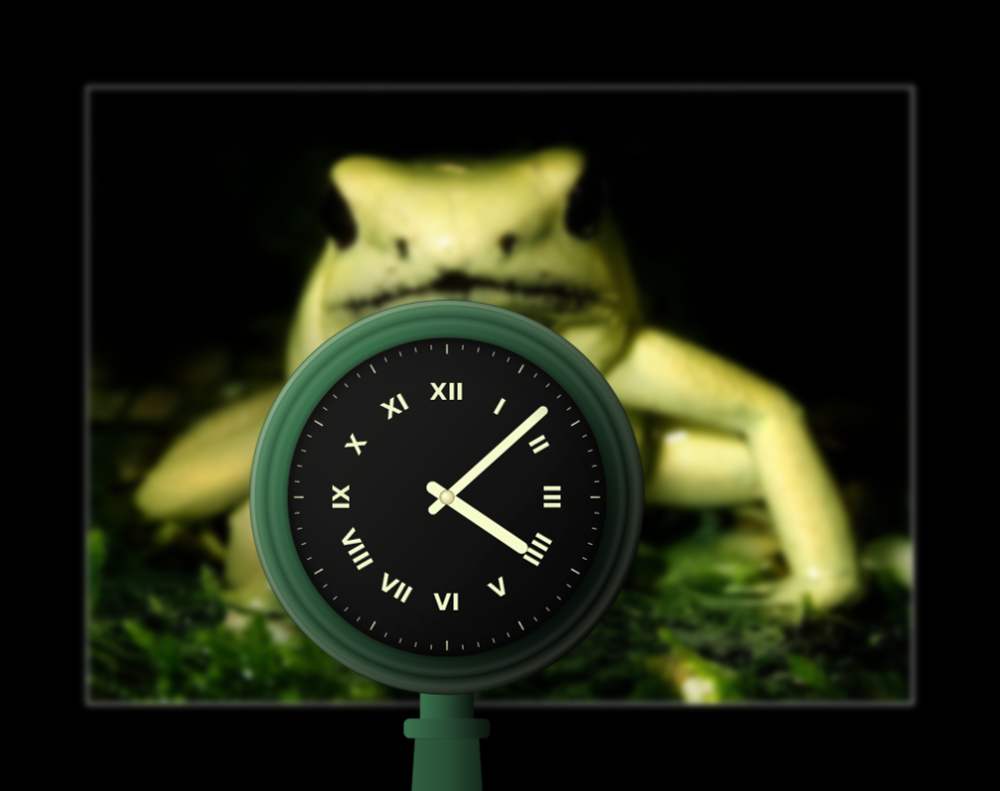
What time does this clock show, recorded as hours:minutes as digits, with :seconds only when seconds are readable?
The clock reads 4:08
